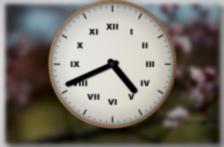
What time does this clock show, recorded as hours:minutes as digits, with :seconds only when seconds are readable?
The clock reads 4:41
